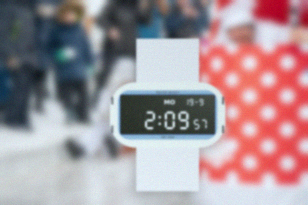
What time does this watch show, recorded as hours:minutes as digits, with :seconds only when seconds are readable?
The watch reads 2:09
